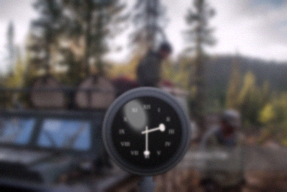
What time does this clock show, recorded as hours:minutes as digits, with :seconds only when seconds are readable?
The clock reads 2:30
